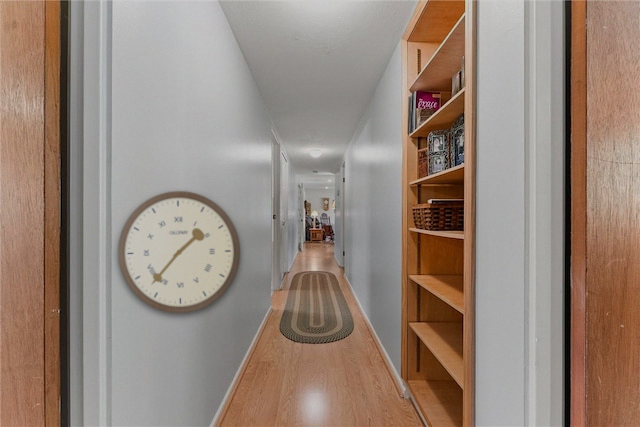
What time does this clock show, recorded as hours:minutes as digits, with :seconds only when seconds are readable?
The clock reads 1:37
